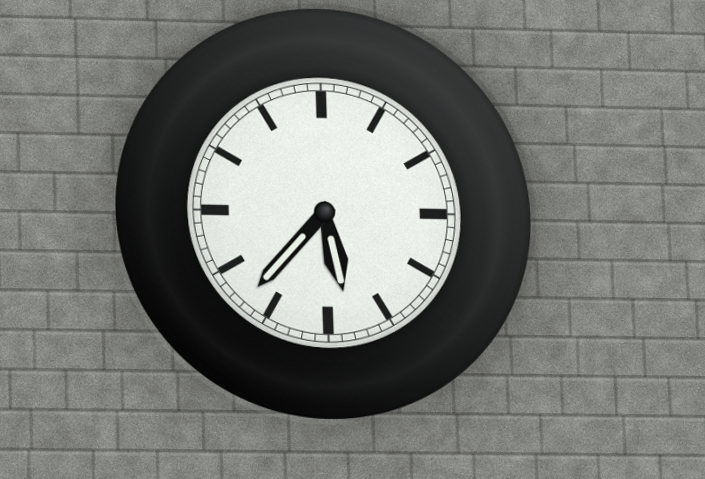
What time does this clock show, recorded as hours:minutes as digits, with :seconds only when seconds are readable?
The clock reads 5:37
